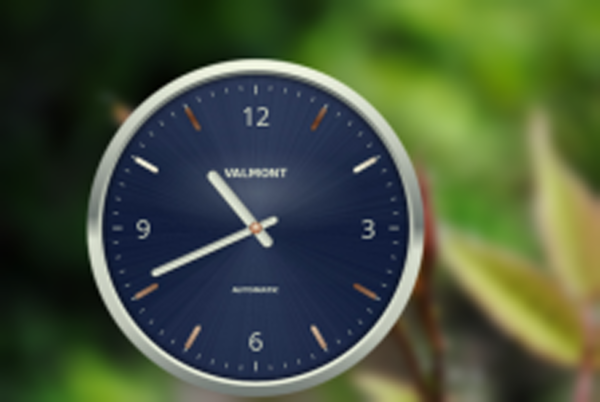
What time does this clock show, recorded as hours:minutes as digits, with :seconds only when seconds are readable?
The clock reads 10:41
